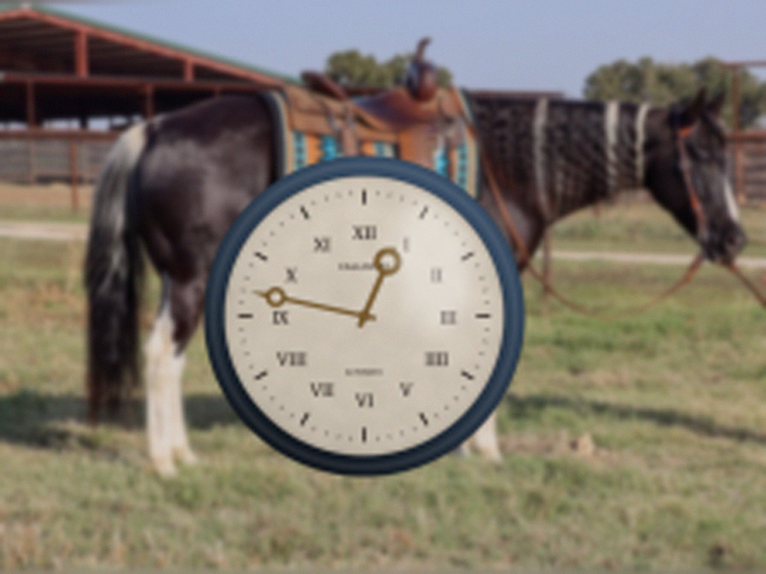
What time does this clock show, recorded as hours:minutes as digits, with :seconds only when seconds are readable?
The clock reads 12:47
